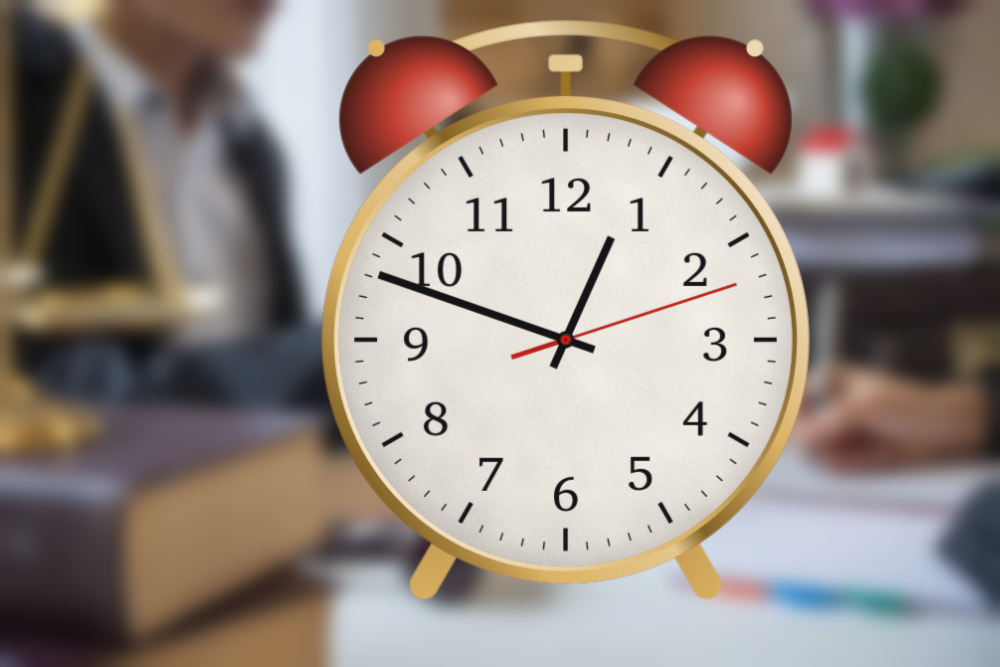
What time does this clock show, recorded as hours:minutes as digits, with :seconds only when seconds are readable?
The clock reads 12:48:12
